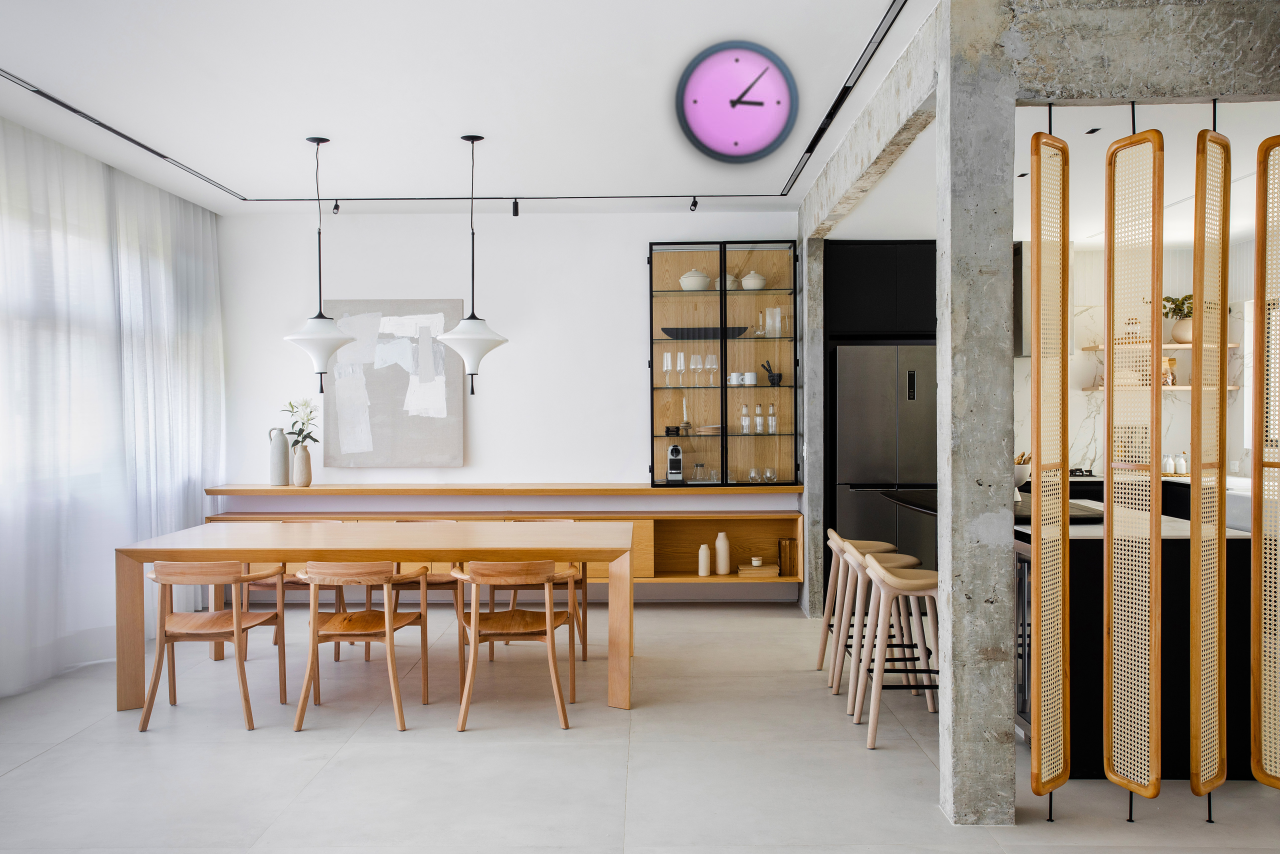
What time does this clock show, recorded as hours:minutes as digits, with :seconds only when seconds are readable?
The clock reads 3:07
